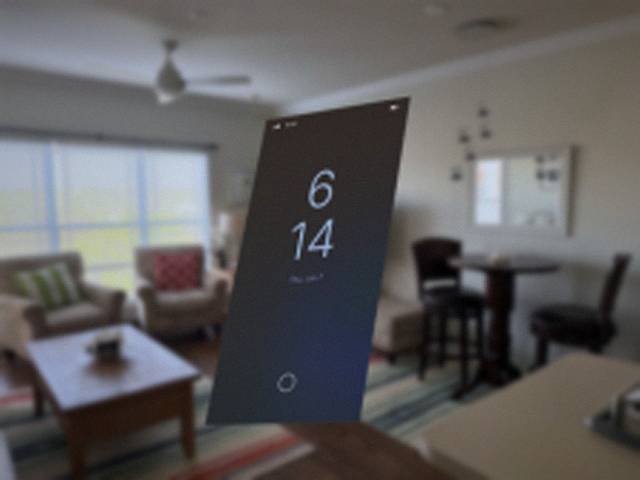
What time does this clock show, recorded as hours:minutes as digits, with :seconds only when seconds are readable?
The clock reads 6:14
